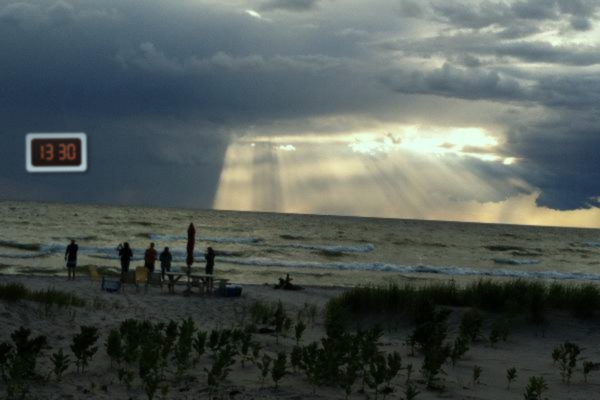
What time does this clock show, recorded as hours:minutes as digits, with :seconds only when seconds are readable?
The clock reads 13:30
